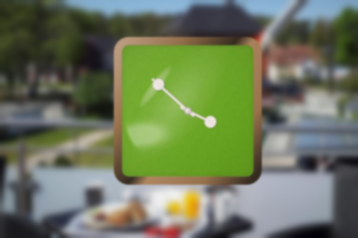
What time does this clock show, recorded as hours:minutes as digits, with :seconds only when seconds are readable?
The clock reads 3:52
